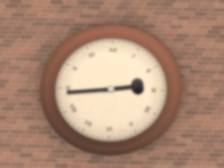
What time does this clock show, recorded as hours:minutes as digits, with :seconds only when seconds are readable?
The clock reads 2:44
